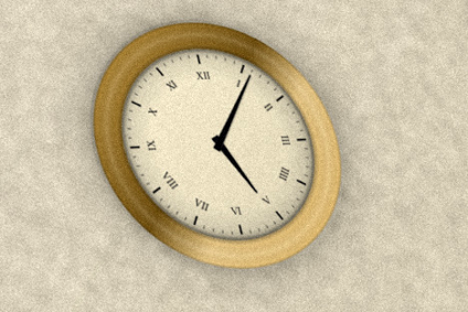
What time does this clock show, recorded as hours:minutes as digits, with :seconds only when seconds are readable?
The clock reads 5:06
